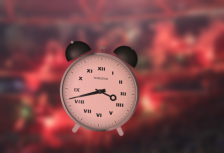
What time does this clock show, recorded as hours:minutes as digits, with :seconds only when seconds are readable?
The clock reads 3:42
